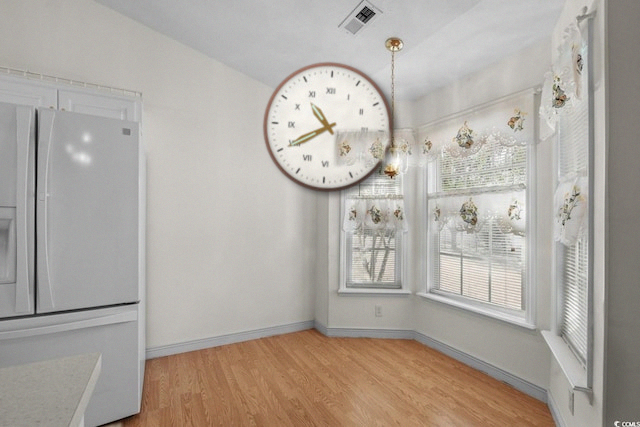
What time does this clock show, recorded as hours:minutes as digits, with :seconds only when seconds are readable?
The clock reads 10:40
